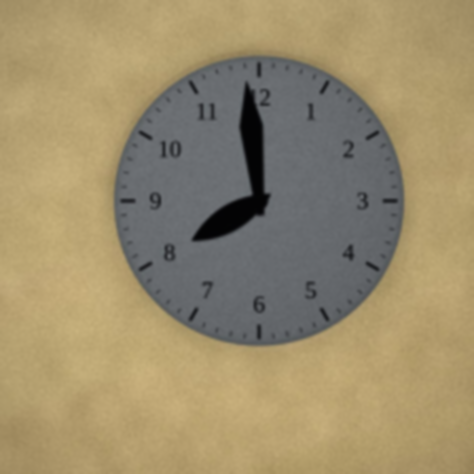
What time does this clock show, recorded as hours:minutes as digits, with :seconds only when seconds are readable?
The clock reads 7:59
